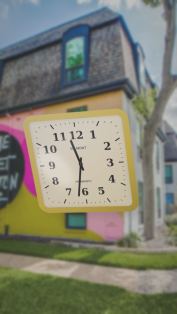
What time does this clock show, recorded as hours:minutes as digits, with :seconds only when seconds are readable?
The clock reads 11:32
